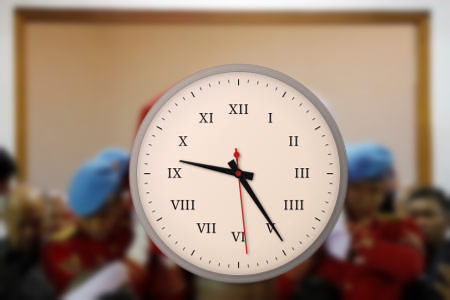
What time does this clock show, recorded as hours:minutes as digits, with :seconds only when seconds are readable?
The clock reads 9:24:29
